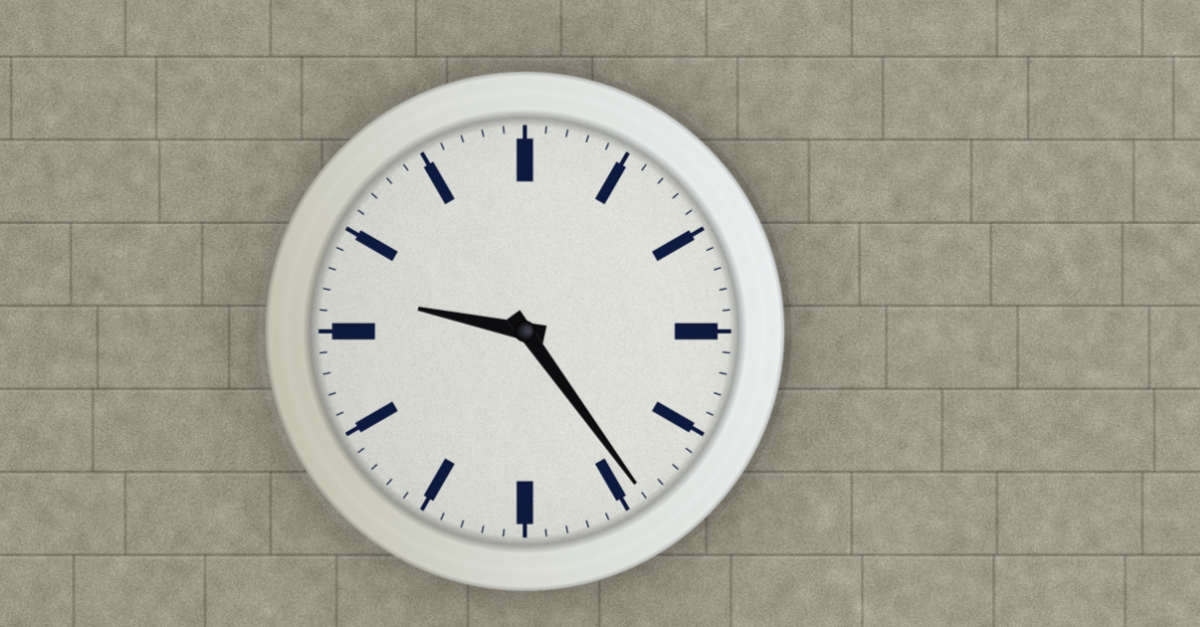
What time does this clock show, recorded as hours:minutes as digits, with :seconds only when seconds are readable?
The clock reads 9:24
